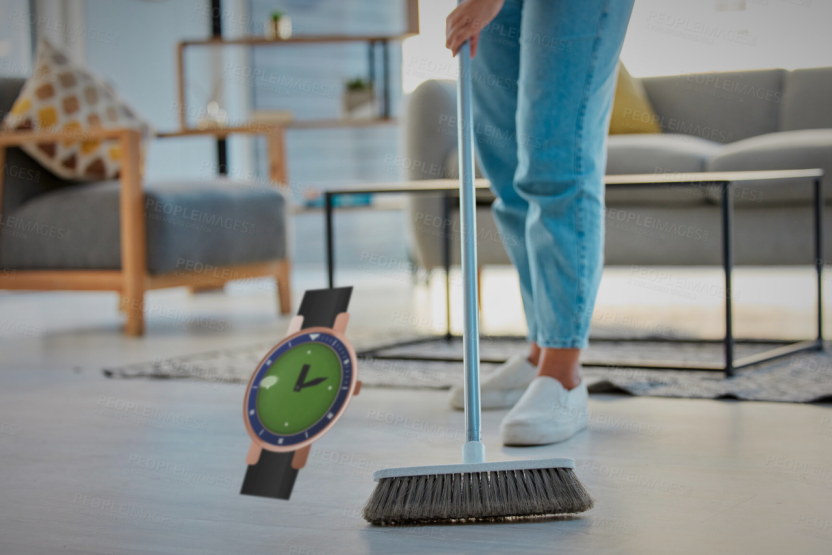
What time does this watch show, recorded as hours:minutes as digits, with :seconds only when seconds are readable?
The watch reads 12:12
